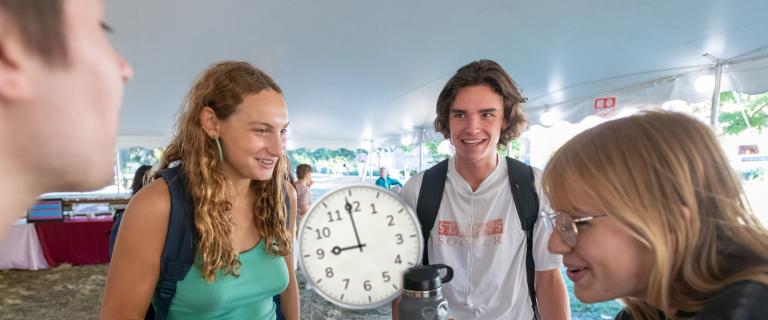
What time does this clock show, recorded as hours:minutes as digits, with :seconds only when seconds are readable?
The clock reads 8:59
